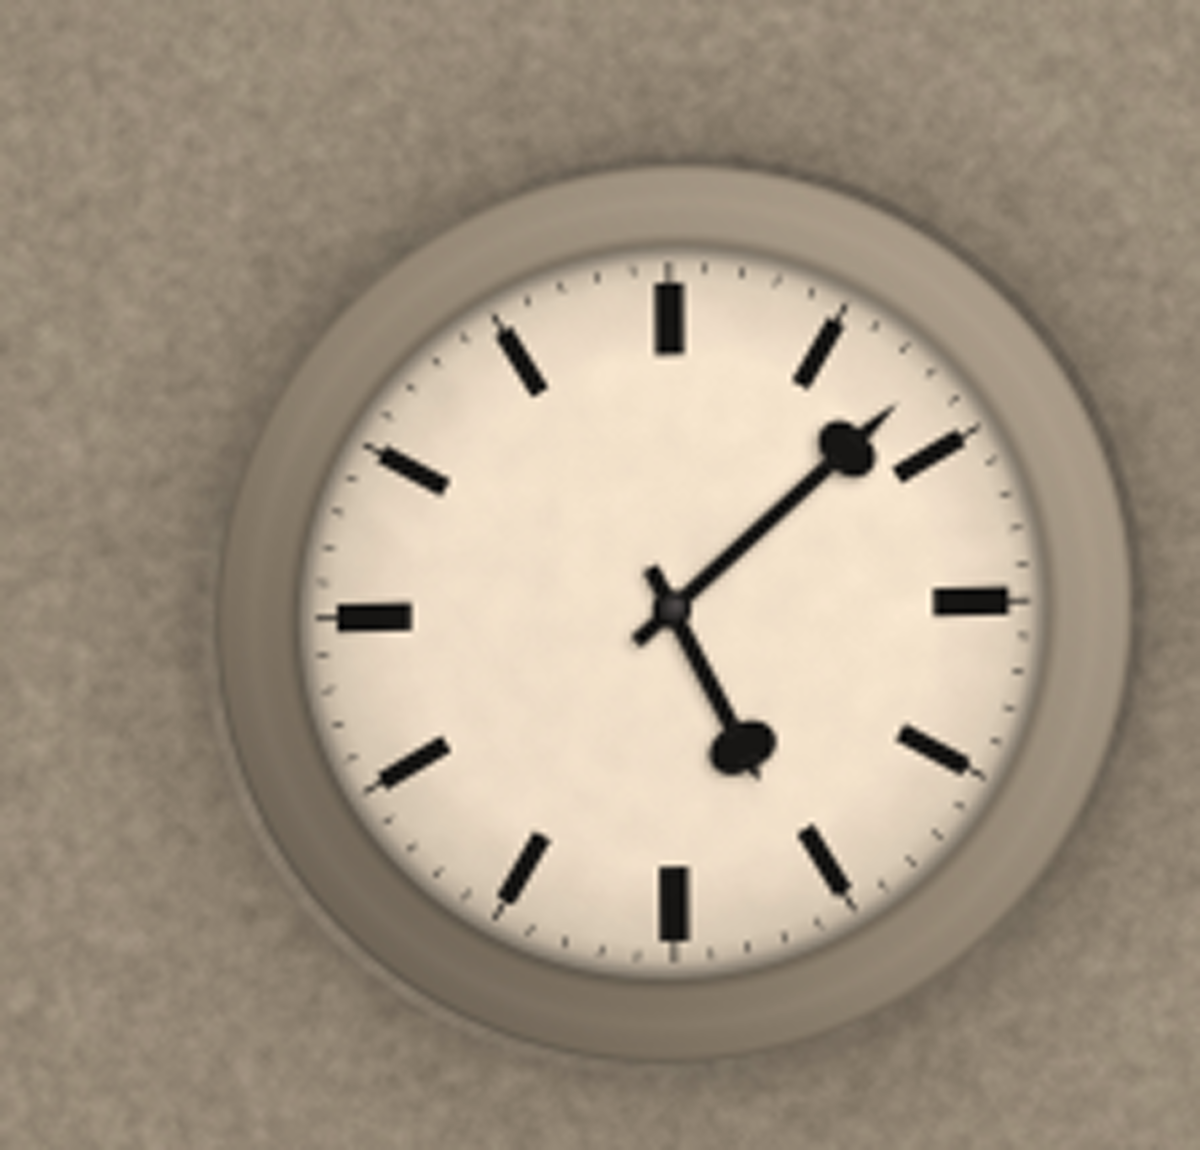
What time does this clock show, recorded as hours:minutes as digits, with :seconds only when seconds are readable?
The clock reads 5:08
